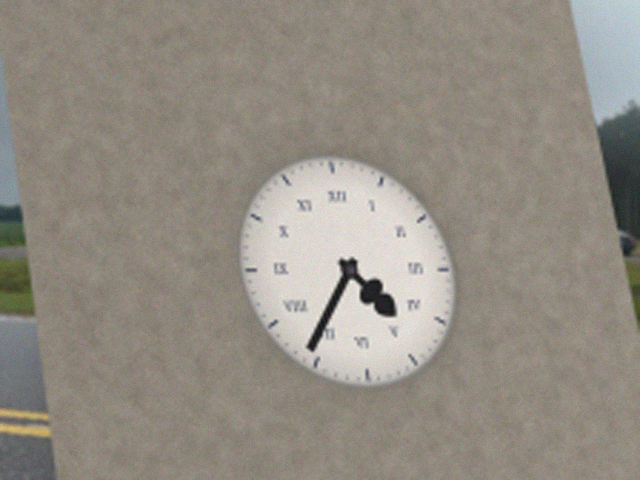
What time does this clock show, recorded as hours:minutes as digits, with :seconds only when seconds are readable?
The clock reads 4:36
